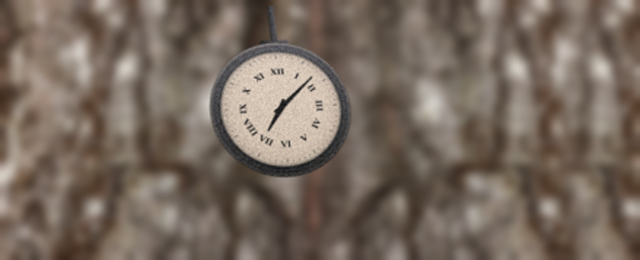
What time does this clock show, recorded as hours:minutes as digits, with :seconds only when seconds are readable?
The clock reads 7:08
